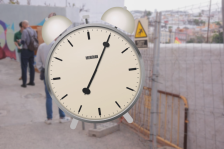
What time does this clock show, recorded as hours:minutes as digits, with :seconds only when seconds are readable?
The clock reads 7:05
